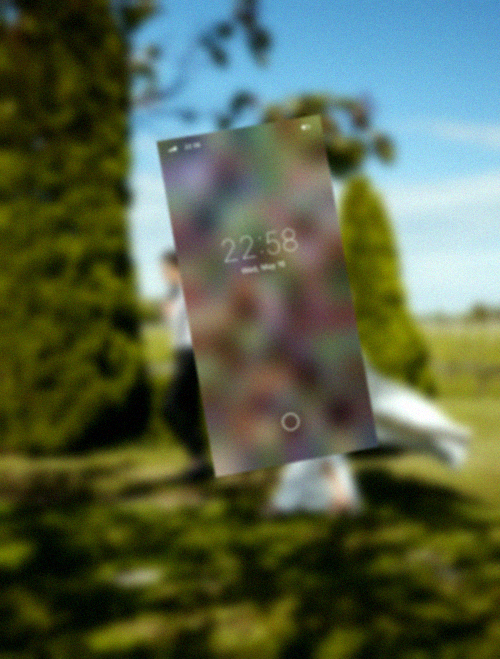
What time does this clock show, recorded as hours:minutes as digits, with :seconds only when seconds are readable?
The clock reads 22:58
